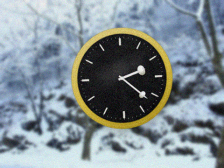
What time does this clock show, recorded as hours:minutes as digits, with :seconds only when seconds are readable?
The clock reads 2:22
